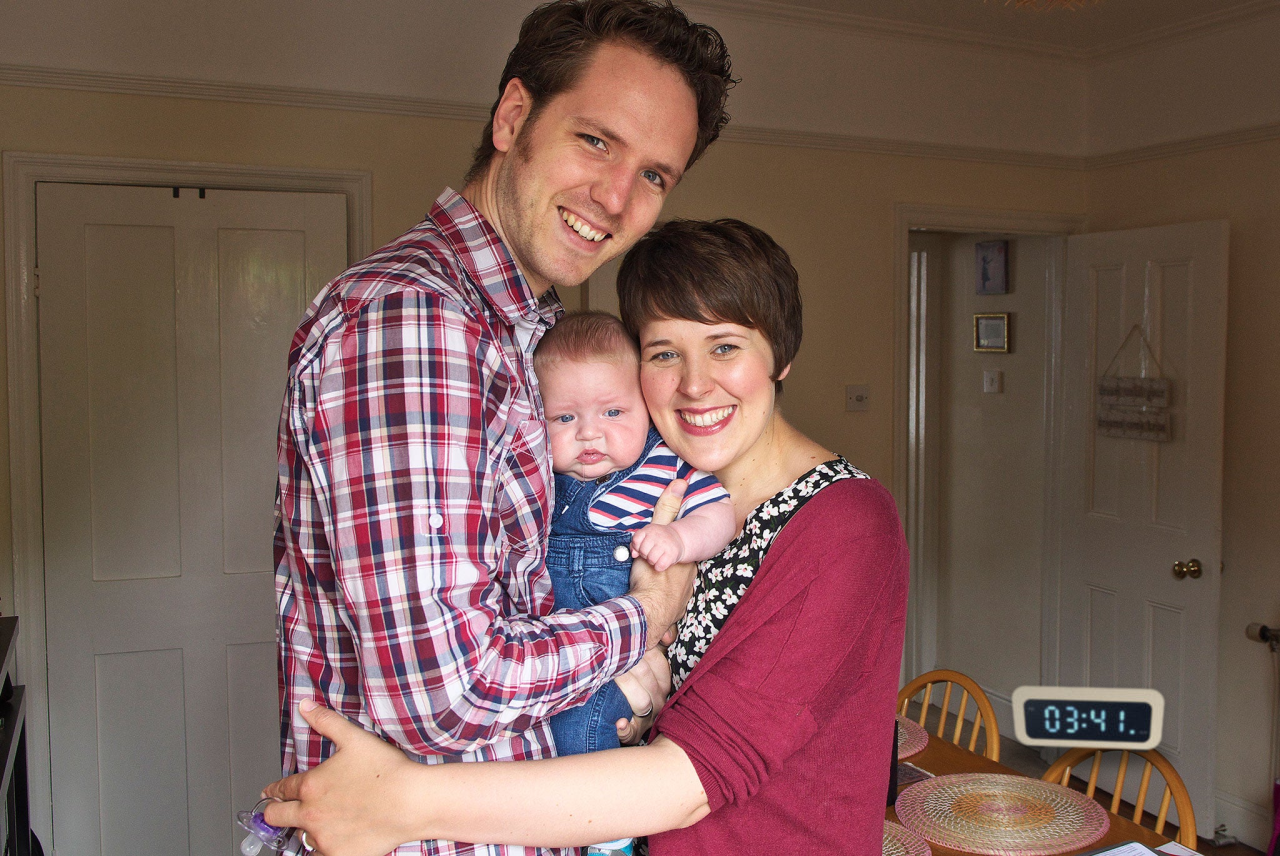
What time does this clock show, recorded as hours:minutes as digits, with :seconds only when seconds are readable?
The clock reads 3:41
